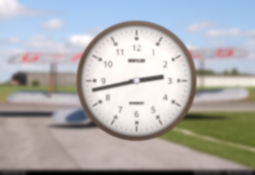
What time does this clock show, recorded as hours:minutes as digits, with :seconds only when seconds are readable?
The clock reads 2:43
